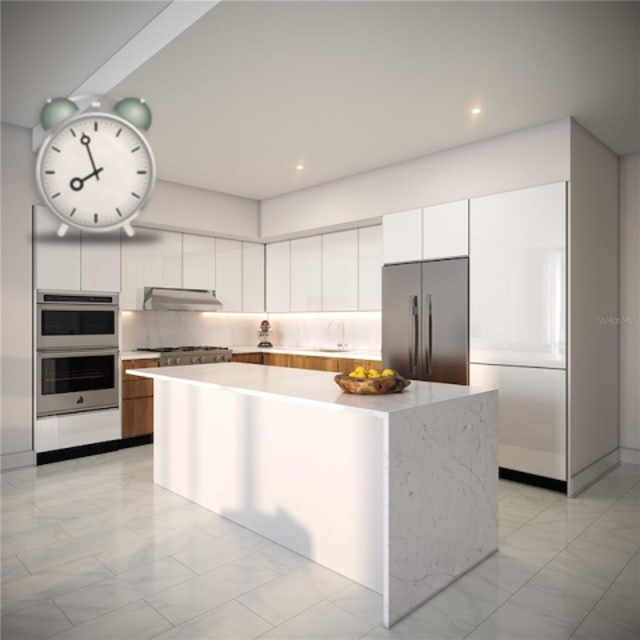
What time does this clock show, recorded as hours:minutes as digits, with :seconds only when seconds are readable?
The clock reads 7:57
